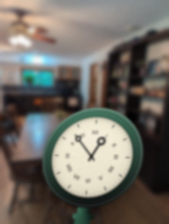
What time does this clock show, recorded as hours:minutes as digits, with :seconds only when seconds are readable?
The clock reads 12:53
